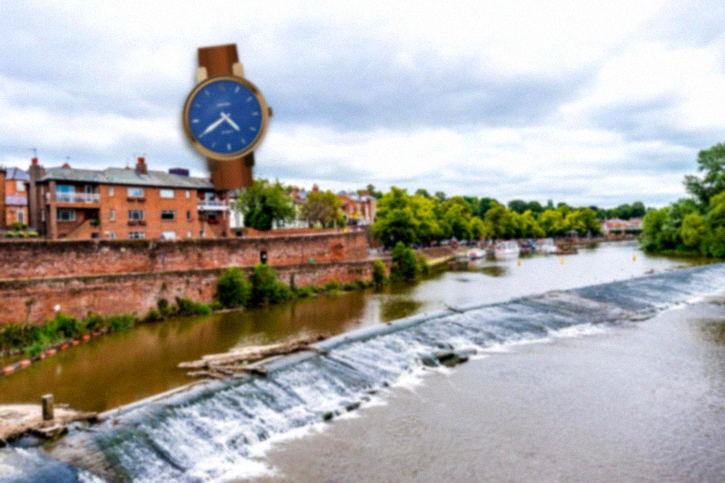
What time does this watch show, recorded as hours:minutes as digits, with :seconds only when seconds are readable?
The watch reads 4:40
